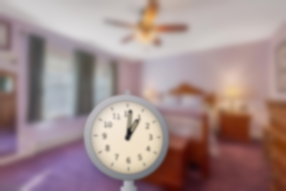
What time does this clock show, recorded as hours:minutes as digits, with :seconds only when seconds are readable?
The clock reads 1:01
